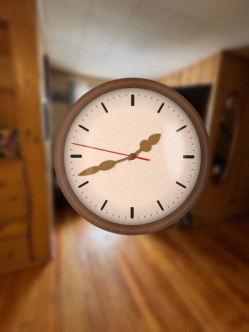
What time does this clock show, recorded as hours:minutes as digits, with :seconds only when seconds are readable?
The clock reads 1:41:47
